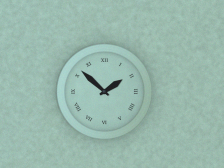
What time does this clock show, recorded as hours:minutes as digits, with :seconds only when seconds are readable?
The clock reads 1:52
